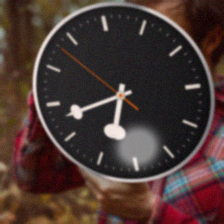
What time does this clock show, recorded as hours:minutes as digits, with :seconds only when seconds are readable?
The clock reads 6:42:53
